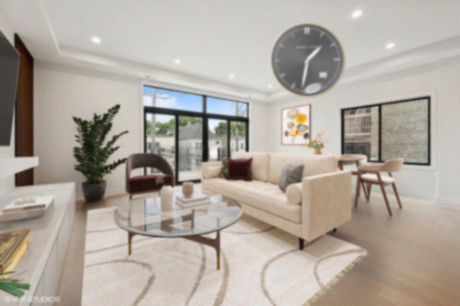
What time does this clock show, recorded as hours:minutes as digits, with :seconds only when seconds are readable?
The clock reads 1:32
